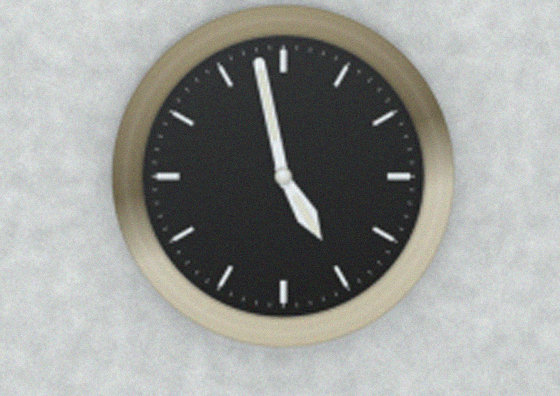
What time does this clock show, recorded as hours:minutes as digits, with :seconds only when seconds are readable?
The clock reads 4:58
